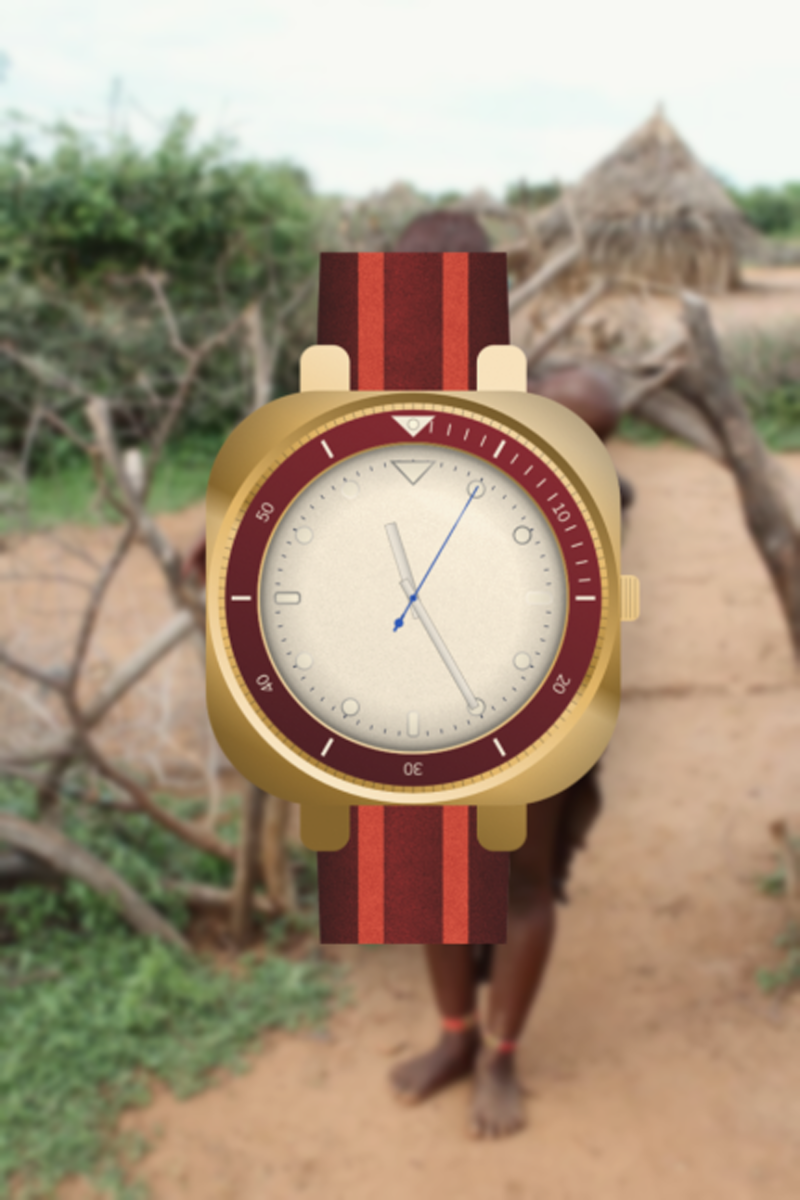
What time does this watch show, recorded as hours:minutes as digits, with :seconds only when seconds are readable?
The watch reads 11:25:05
